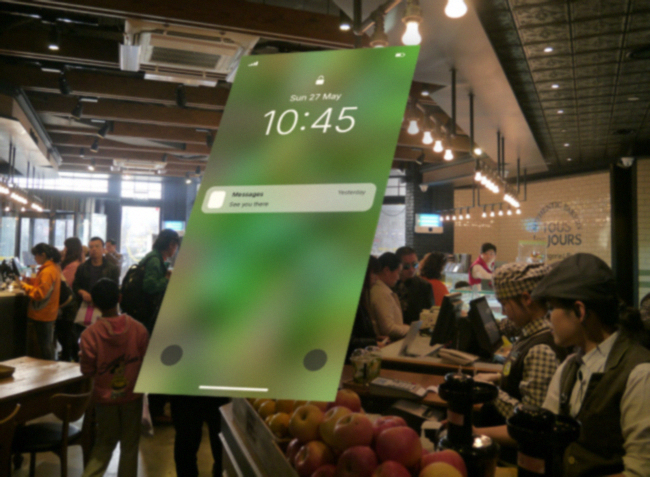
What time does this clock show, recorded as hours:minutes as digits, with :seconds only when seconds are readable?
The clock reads 10:45
